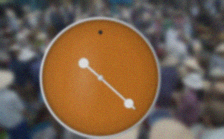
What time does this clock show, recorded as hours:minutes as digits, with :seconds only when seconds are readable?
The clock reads 10:22
